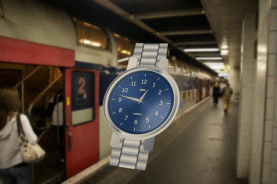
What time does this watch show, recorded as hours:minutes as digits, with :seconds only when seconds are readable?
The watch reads 12:47
